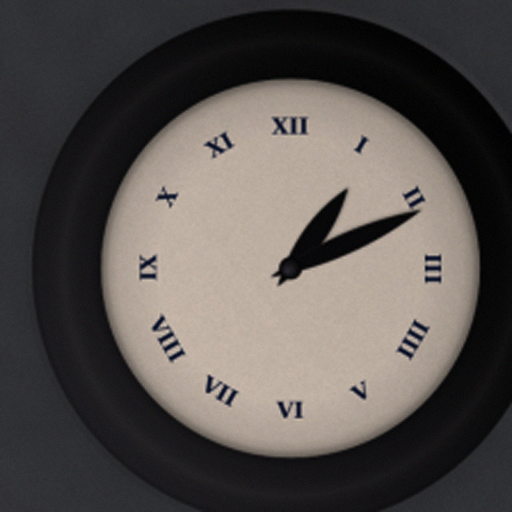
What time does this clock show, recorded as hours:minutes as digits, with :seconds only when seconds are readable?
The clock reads 1:11
